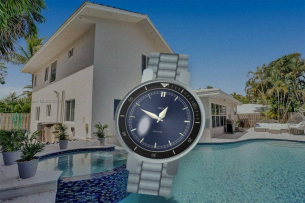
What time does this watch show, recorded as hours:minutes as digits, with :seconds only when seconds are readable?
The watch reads 12:49
